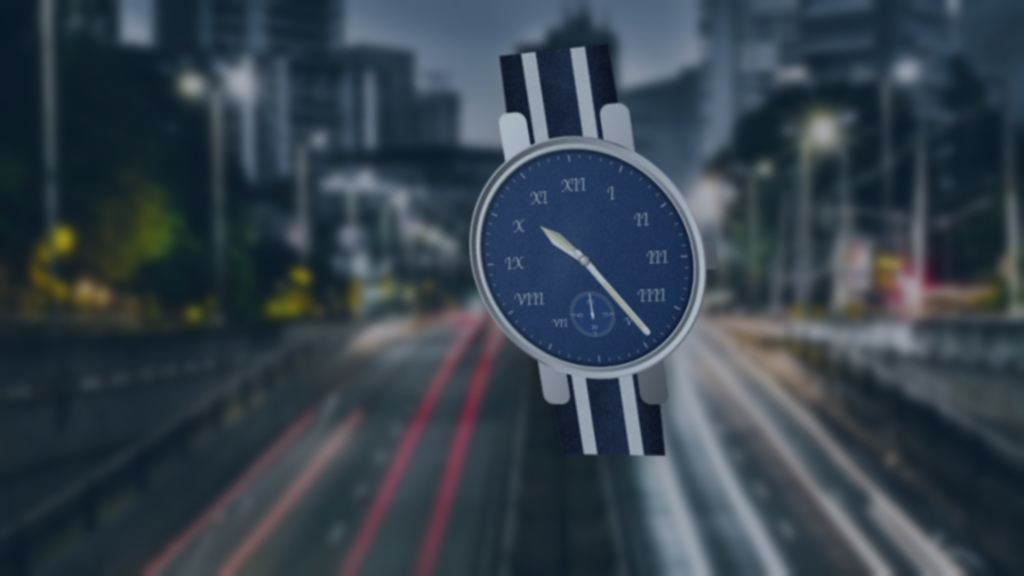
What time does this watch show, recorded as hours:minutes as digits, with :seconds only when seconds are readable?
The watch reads 10:24
